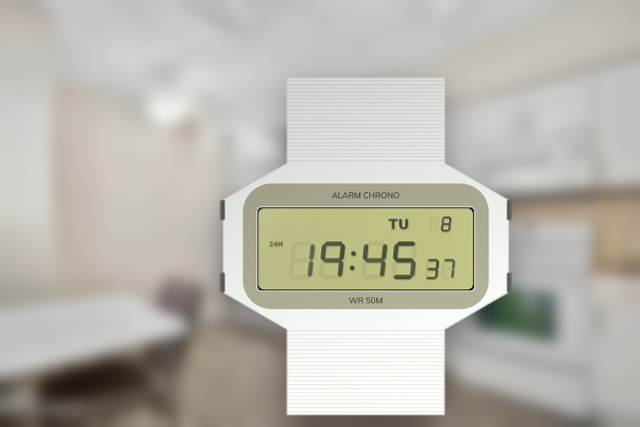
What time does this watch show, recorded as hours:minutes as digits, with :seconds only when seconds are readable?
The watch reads 19:45:37
